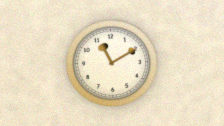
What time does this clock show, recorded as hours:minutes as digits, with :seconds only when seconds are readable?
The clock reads 11:10
